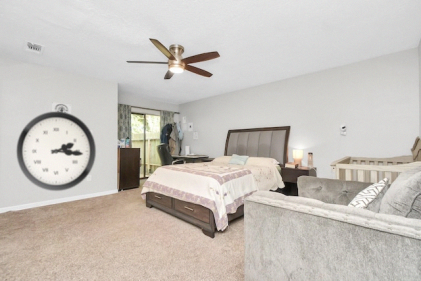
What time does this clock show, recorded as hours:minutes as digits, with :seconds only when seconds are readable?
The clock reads 2:16
